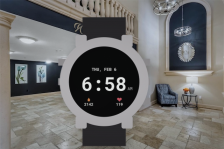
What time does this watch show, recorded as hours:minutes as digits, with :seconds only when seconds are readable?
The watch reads 6:58
